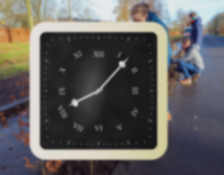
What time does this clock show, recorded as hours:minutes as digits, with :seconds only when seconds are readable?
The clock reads 8:07
